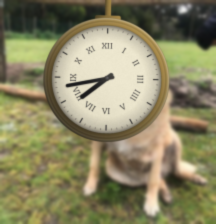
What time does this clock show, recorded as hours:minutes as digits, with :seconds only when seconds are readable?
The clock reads 7:43
